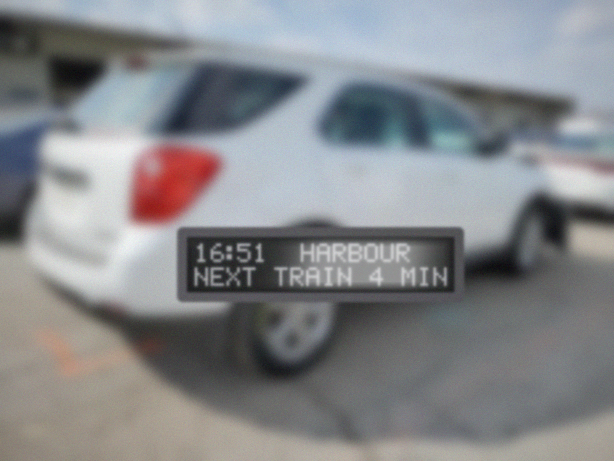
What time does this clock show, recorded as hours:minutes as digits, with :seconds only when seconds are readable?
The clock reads 16:51
